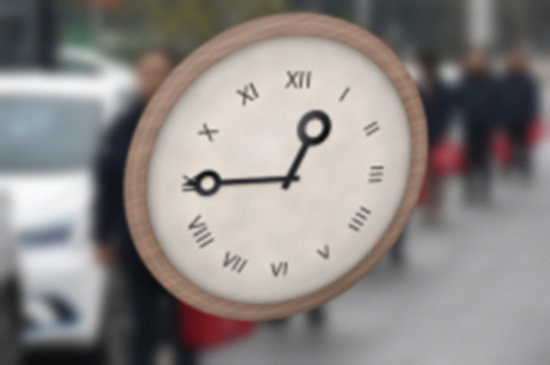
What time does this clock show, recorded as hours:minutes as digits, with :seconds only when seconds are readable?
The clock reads 12:45
